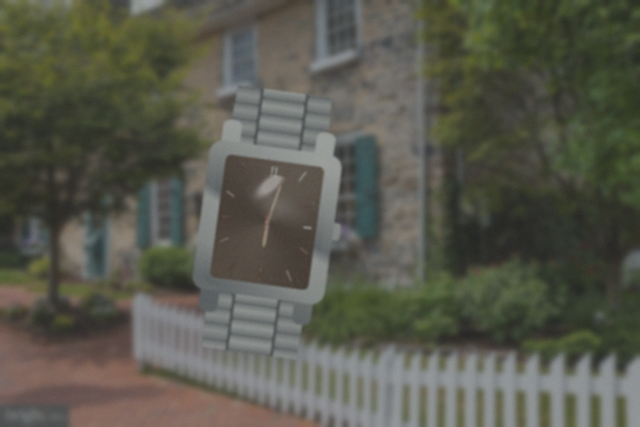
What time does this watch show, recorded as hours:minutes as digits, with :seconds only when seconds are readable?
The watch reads 6:02
